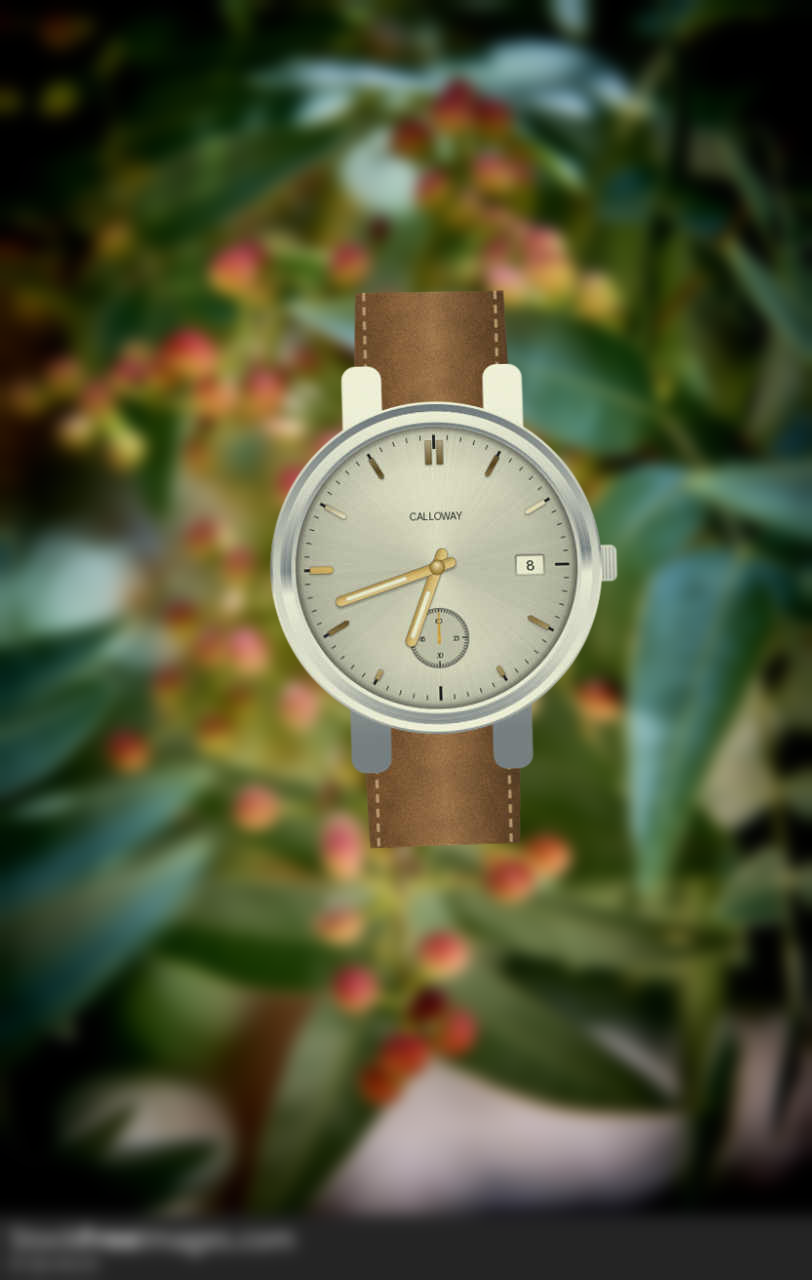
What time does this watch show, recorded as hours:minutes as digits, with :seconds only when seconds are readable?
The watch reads 6:42
